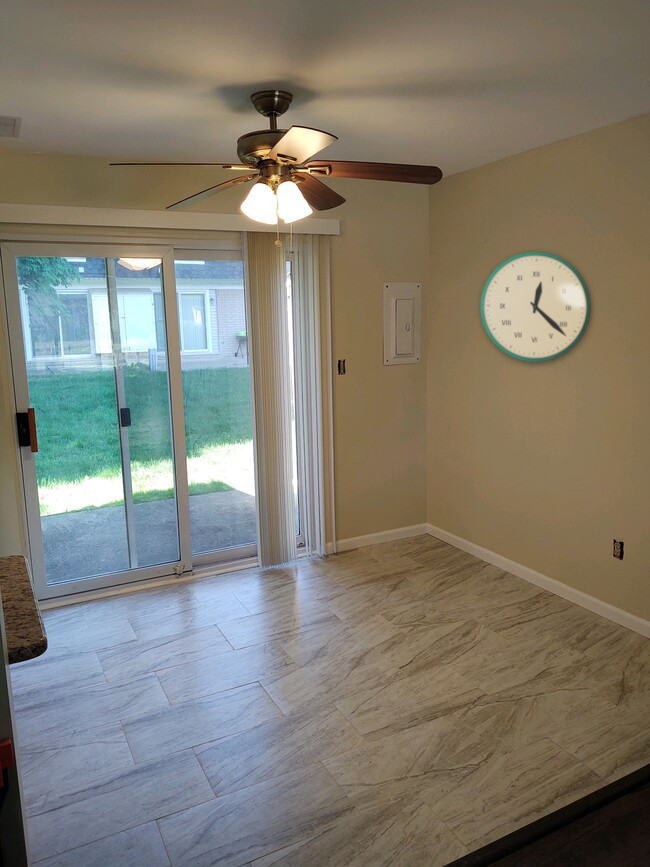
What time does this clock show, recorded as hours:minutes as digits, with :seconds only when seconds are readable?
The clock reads 12:22
